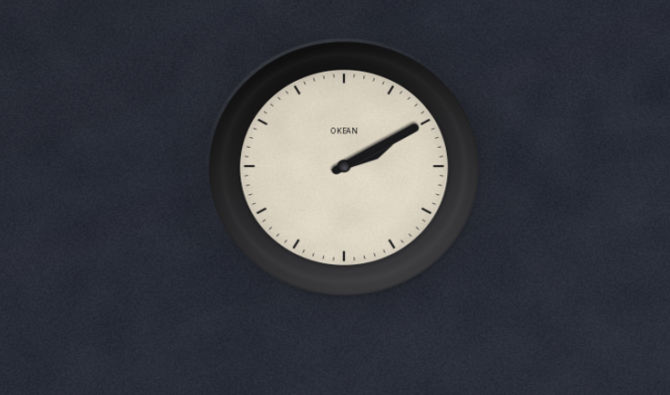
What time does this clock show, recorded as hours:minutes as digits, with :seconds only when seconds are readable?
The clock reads 2:10
